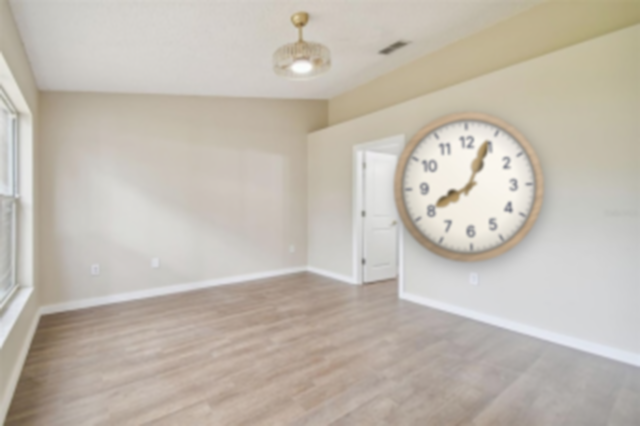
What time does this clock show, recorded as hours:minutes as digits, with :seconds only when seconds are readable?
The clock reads 8:04
